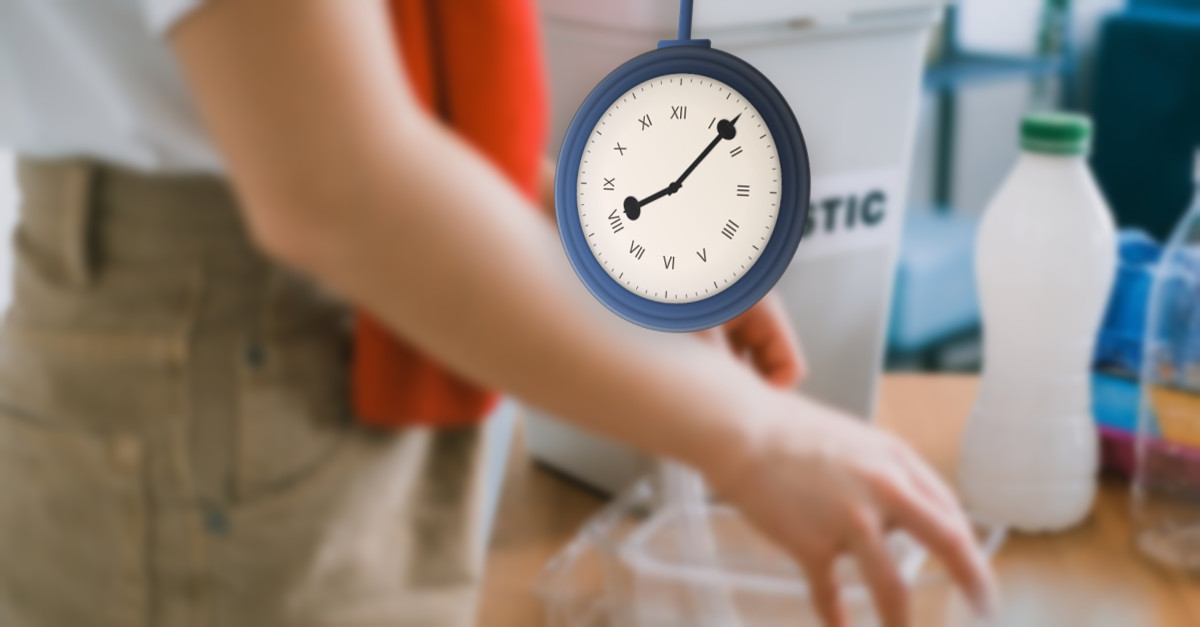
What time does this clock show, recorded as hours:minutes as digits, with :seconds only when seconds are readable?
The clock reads 8:07
